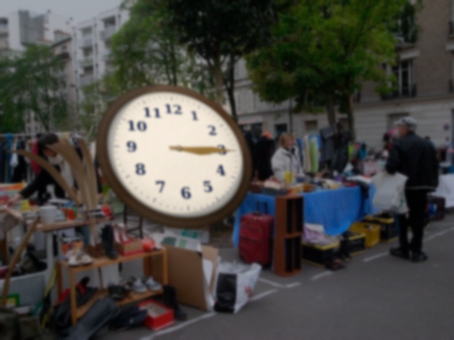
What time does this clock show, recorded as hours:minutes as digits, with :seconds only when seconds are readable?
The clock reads 3:15
